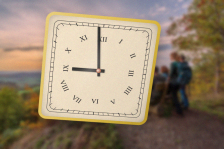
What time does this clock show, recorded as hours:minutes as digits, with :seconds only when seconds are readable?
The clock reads 8:59
